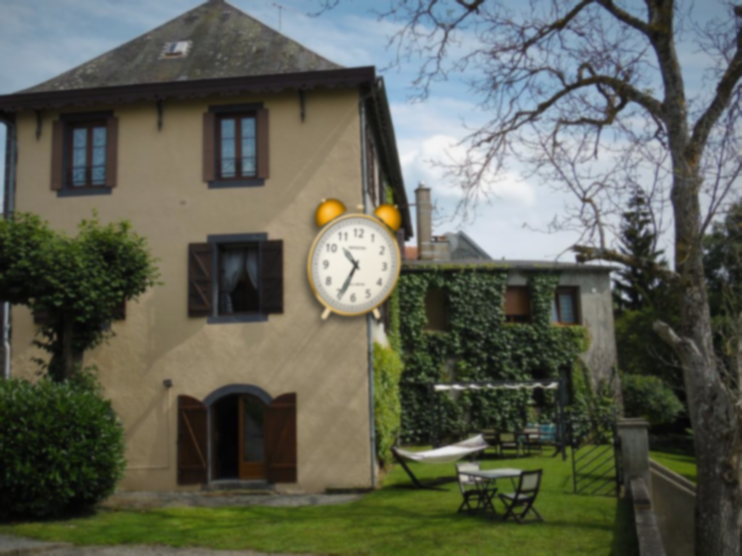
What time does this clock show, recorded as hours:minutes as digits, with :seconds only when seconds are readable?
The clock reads 10:34
